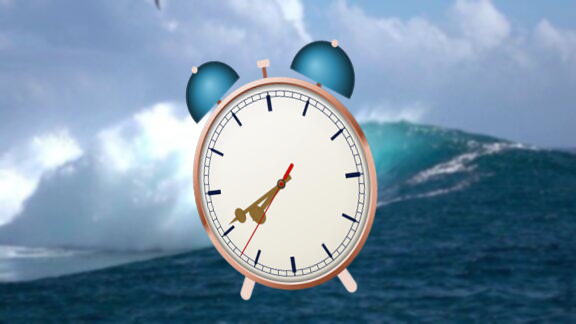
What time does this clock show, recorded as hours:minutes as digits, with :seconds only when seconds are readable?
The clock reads 7:40:37
